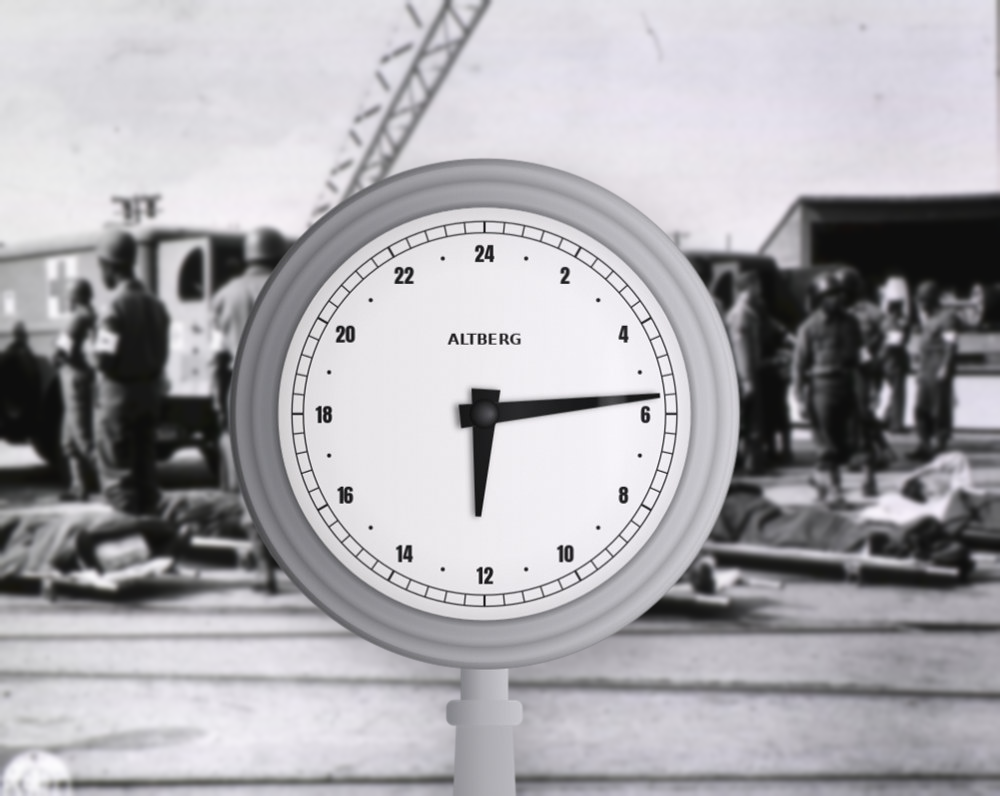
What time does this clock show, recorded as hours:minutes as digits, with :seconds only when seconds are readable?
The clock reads 12:14
